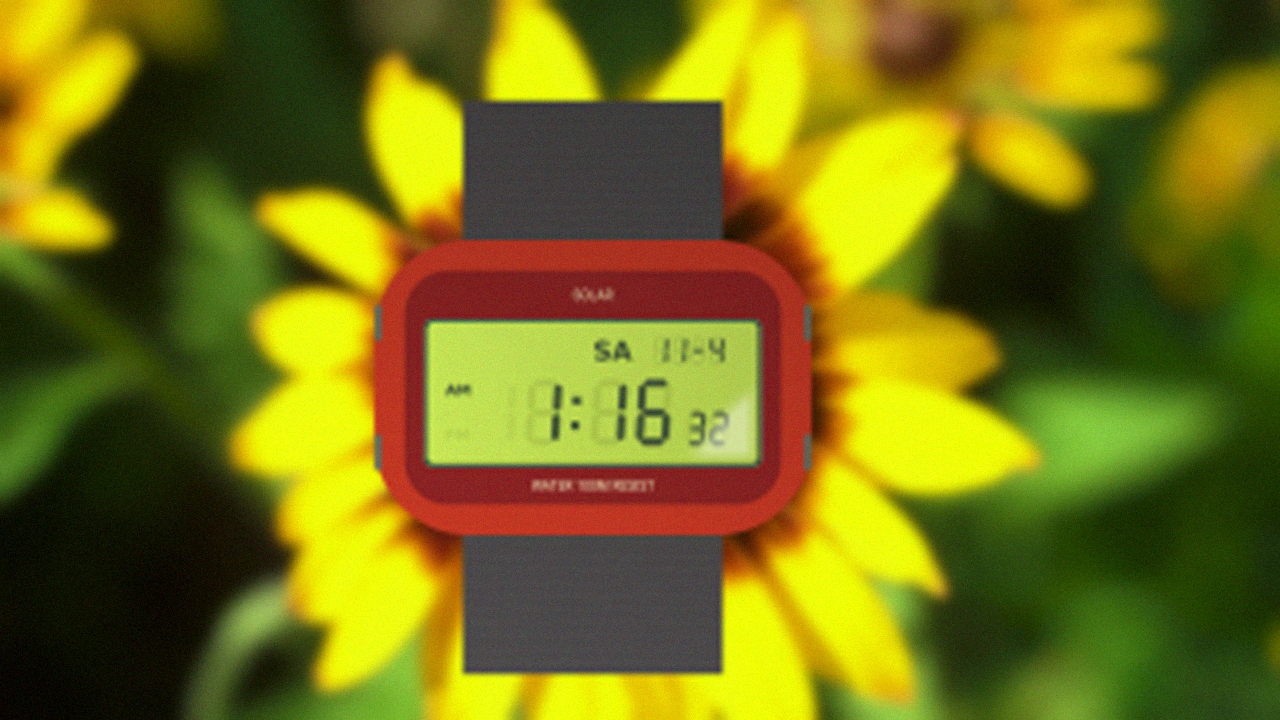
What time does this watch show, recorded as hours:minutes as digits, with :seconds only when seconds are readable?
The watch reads 1:16:32
